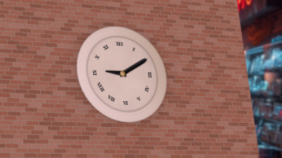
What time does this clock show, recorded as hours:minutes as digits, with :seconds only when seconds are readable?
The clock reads 9:10
